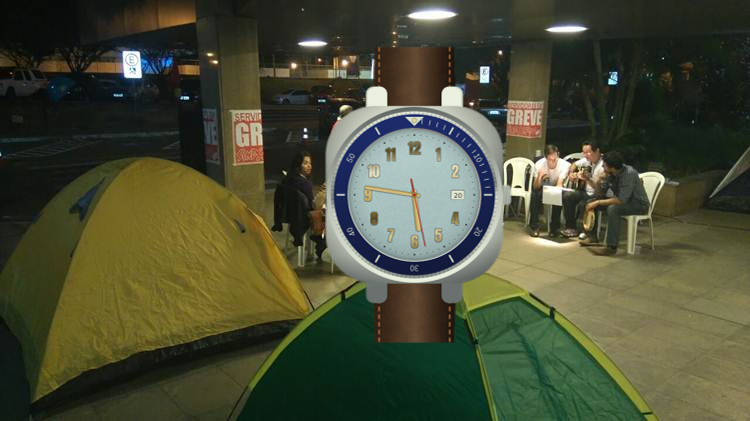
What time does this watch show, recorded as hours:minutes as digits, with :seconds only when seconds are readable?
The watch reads 5:46:28
